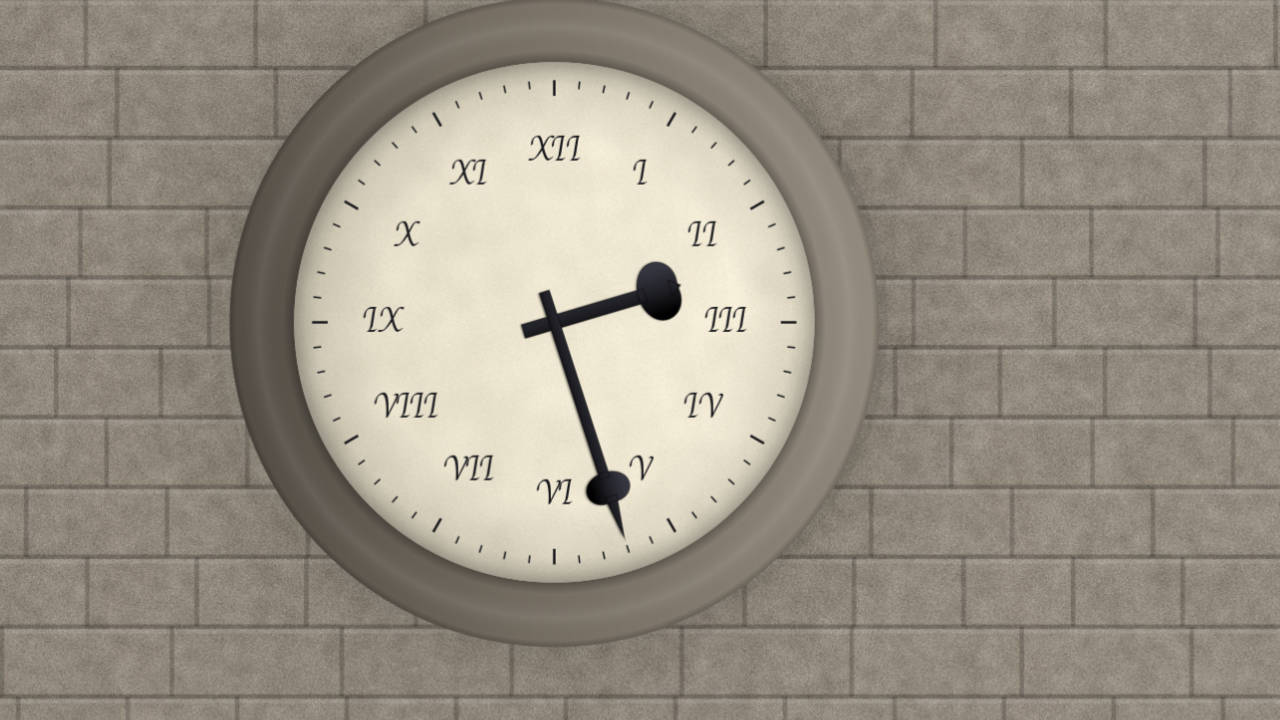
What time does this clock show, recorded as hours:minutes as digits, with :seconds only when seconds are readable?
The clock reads 2:27
